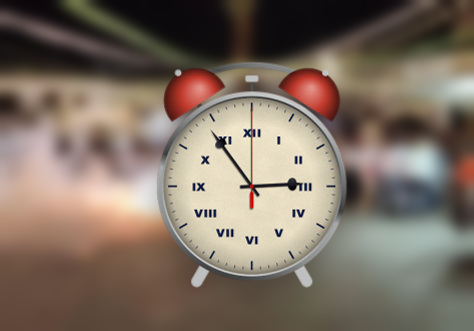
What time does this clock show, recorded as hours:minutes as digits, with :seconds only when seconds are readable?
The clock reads 2:54:00
